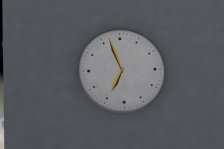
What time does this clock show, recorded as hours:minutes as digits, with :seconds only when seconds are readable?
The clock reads 6:57
